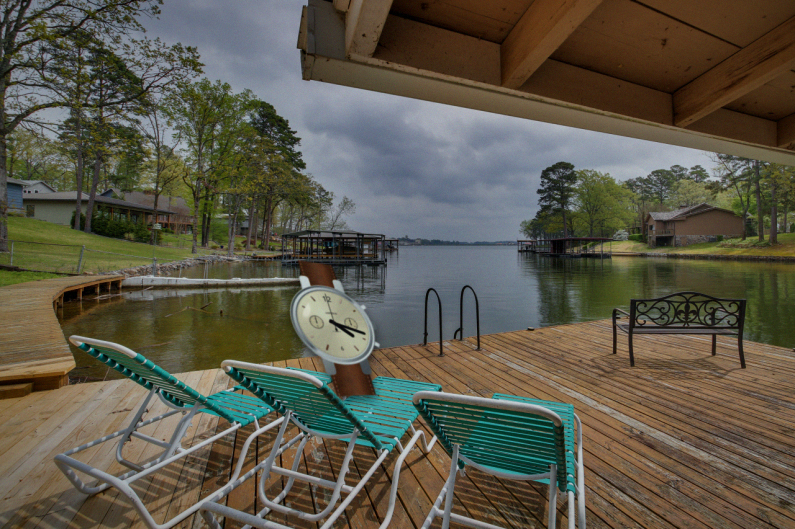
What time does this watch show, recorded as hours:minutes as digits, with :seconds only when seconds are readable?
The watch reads 4:18
